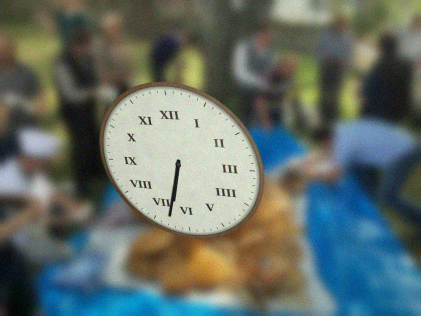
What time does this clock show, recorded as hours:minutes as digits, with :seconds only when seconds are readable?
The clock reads 6:33
